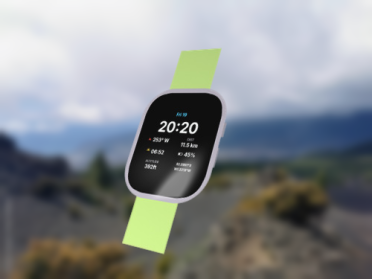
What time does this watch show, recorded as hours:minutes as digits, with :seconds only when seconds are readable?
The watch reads 20:20
